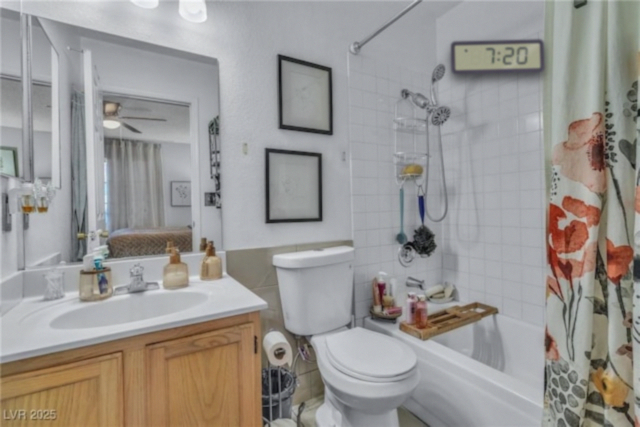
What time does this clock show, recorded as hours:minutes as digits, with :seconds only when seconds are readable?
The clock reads 7:20
